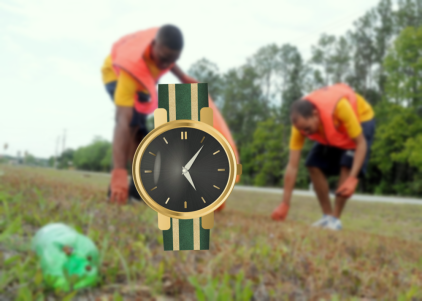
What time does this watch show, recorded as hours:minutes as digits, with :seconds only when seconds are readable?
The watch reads 5:06
